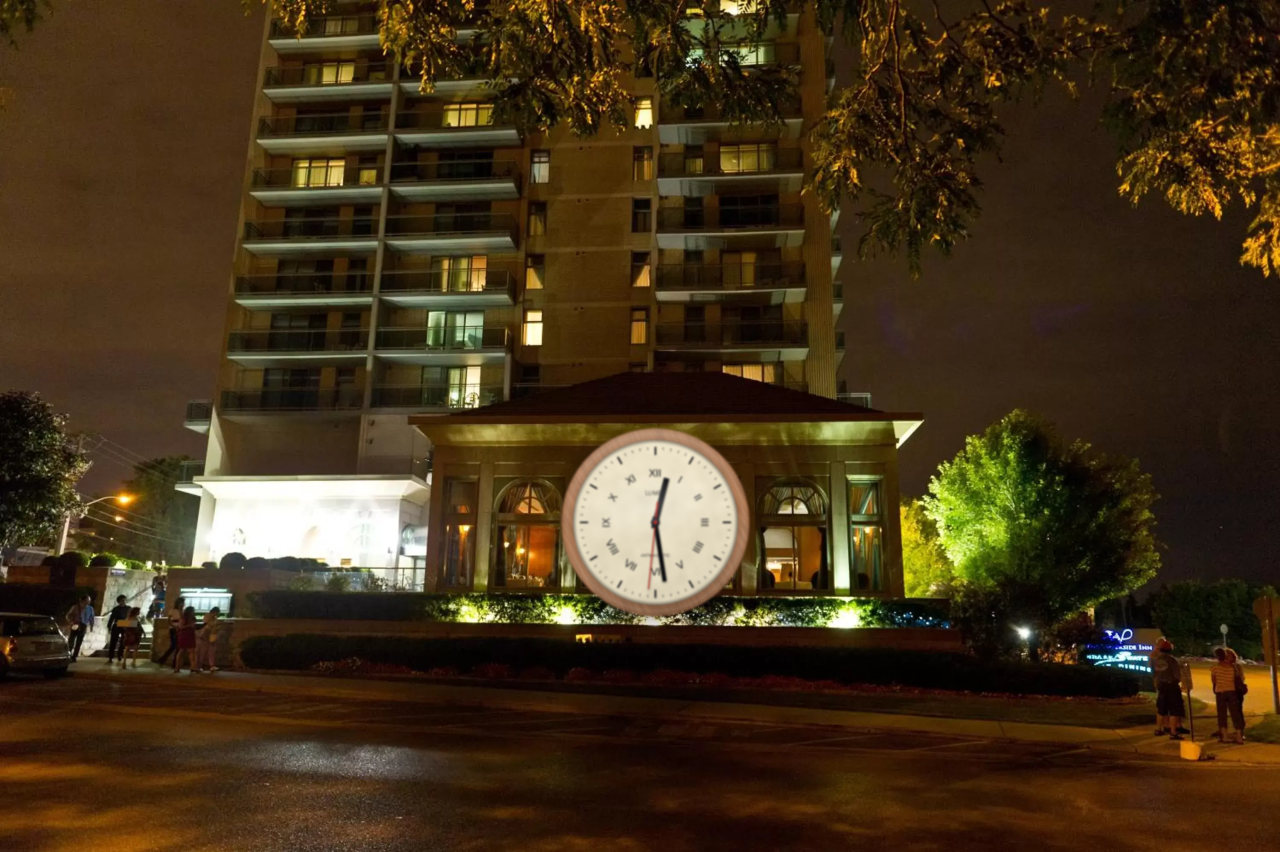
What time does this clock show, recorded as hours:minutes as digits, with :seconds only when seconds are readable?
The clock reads 12:28:31
